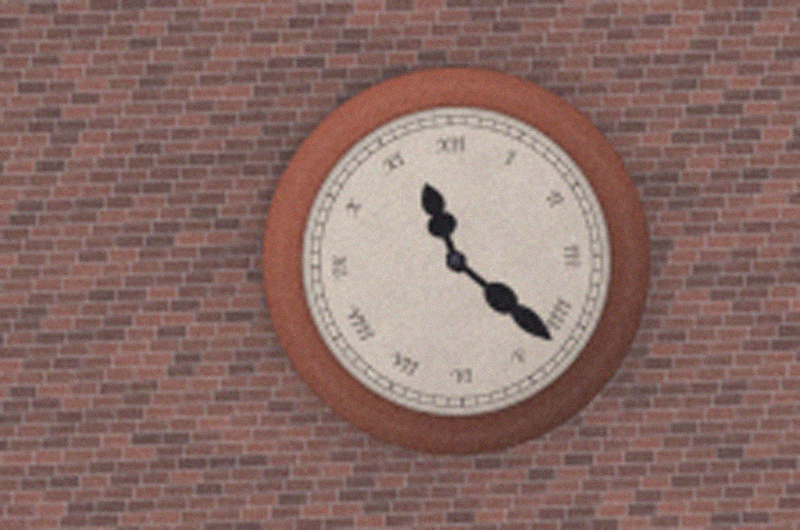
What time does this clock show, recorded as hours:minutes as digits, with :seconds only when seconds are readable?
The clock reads 11:22
